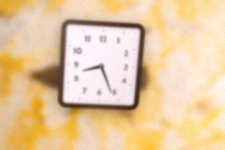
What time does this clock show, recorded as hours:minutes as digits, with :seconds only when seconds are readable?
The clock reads 8:26
